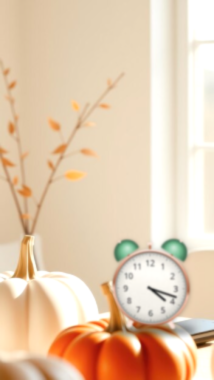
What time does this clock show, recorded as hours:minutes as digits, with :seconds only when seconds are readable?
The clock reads 4:18
